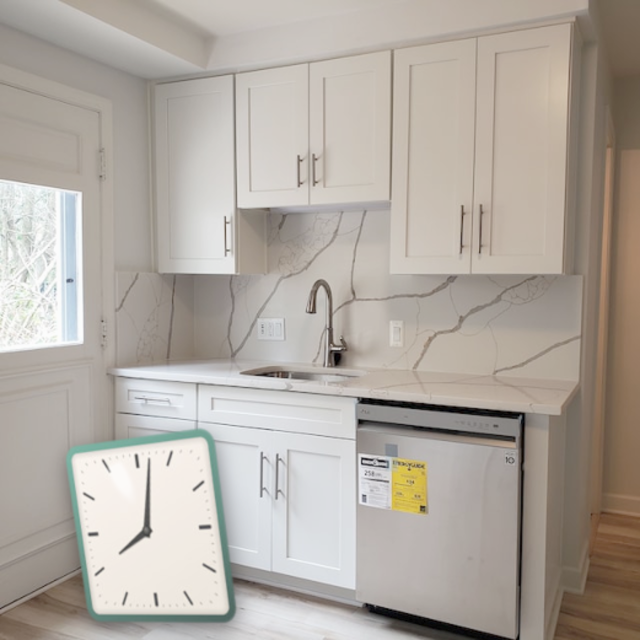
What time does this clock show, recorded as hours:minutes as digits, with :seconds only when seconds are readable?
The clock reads 8:02
